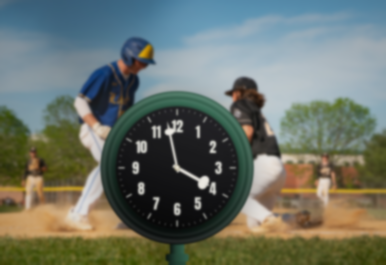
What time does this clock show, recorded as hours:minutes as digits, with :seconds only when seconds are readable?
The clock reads 3:58
